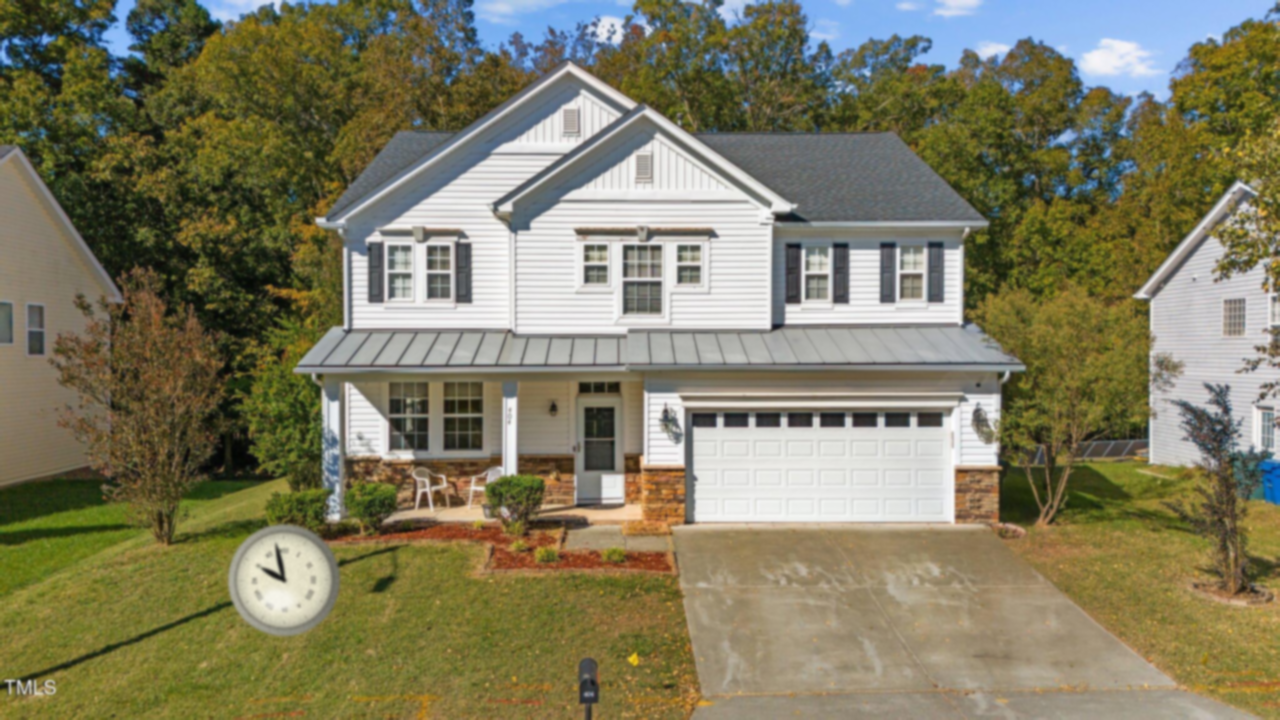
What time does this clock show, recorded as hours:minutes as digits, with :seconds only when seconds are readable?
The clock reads 9:58
